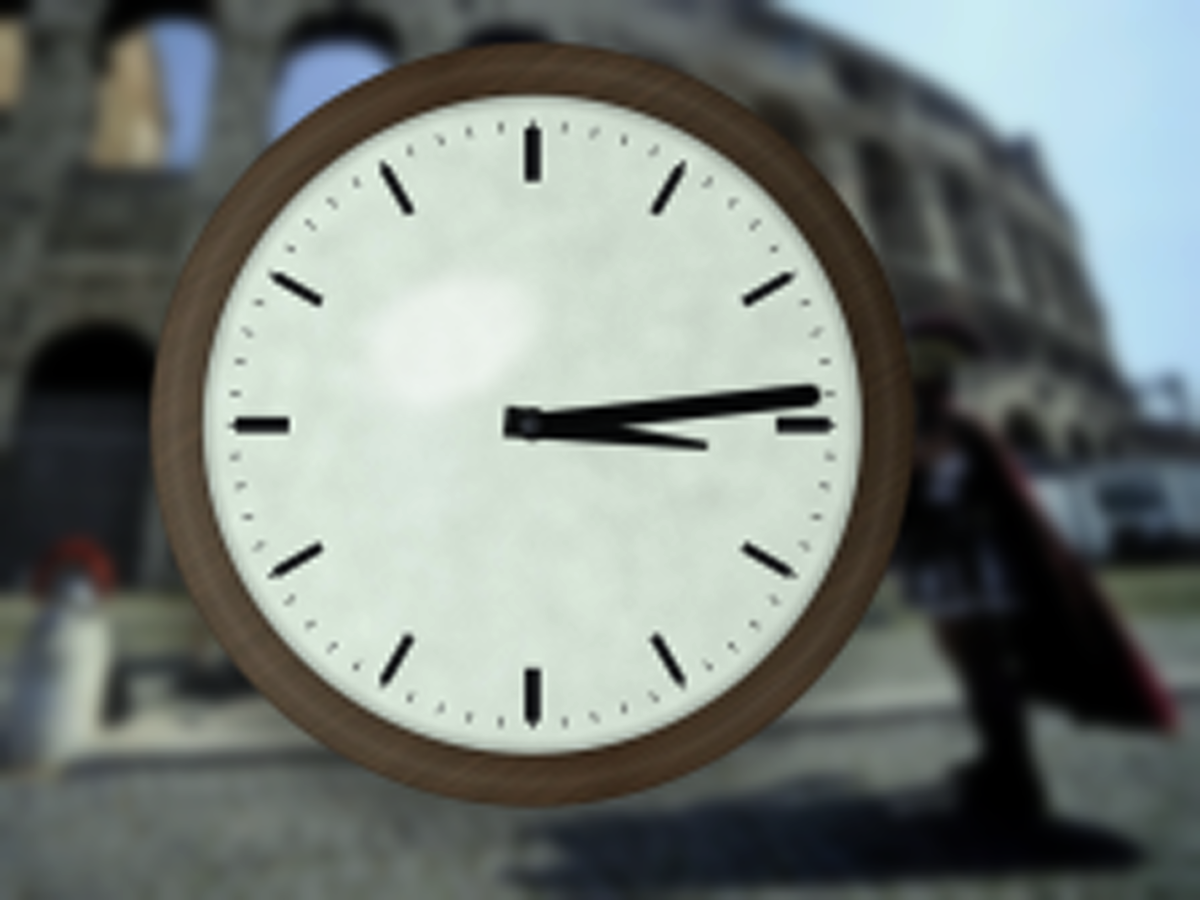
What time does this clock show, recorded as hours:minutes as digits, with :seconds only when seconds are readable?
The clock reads 3:14
